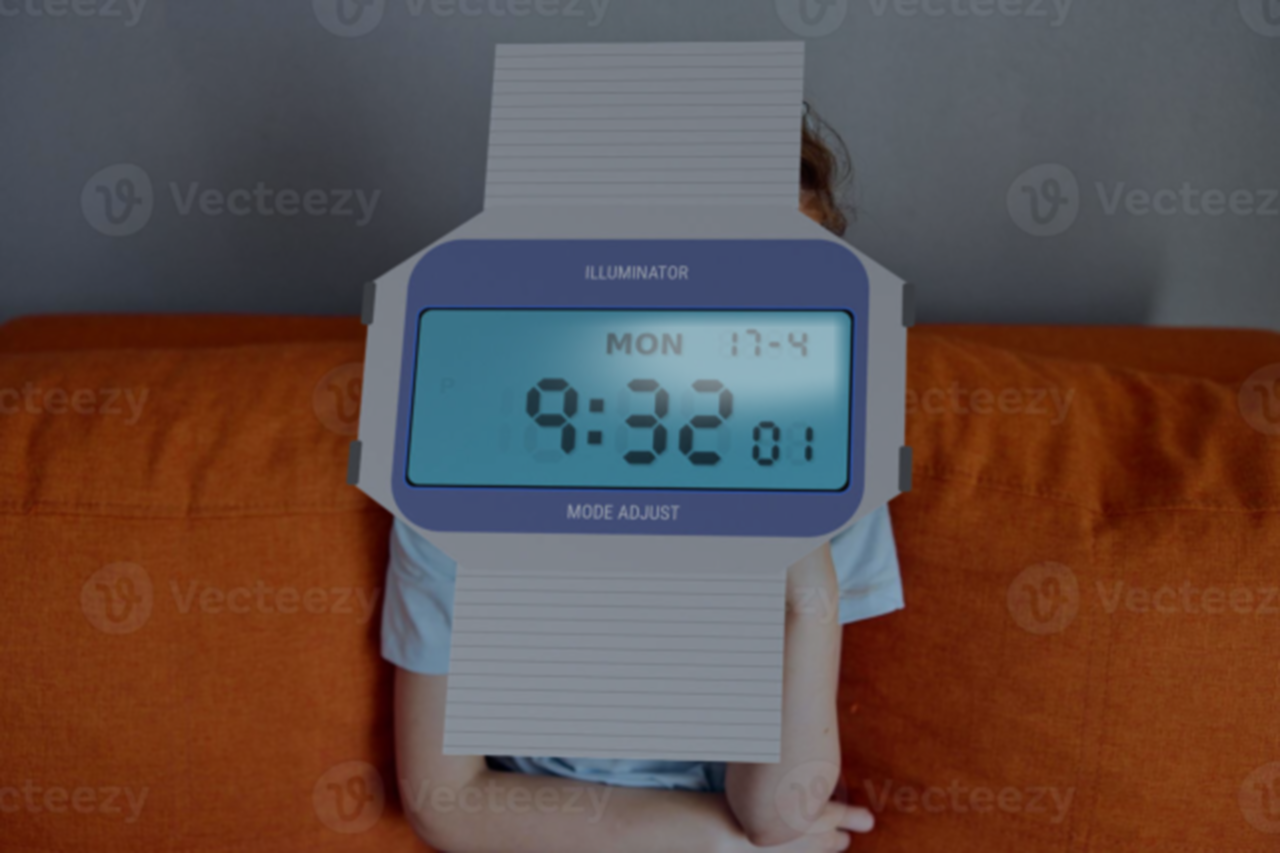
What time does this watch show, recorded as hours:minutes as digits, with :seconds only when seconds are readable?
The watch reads 9:32:01
